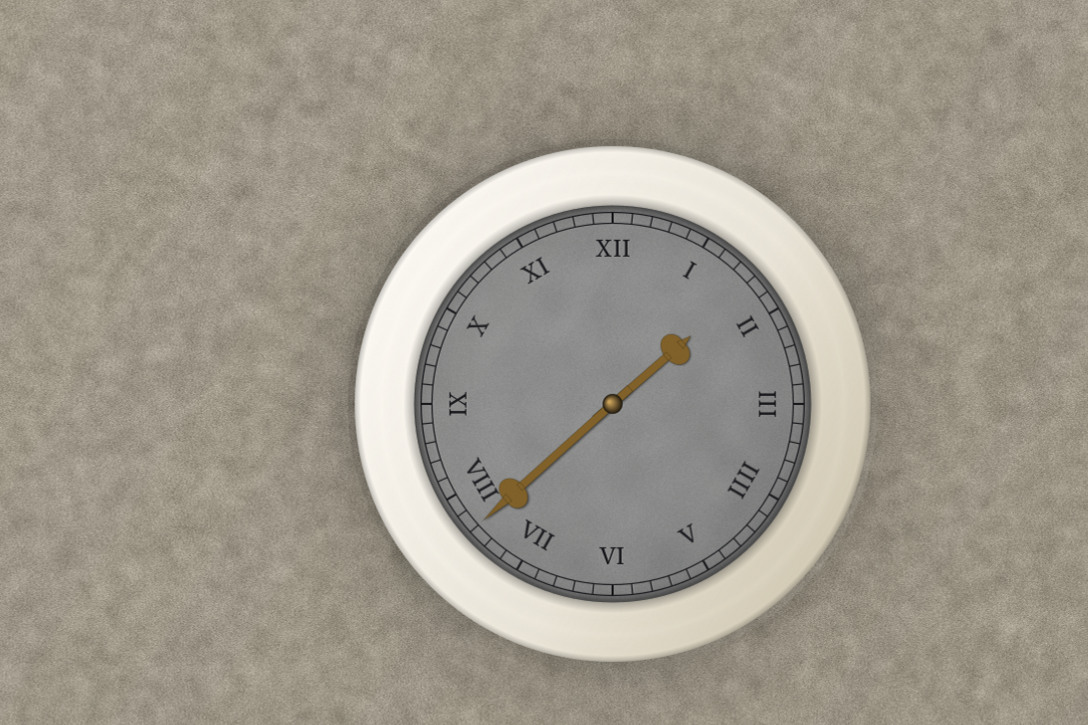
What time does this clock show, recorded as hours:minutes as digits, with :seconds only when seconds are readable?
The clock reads 1:38
